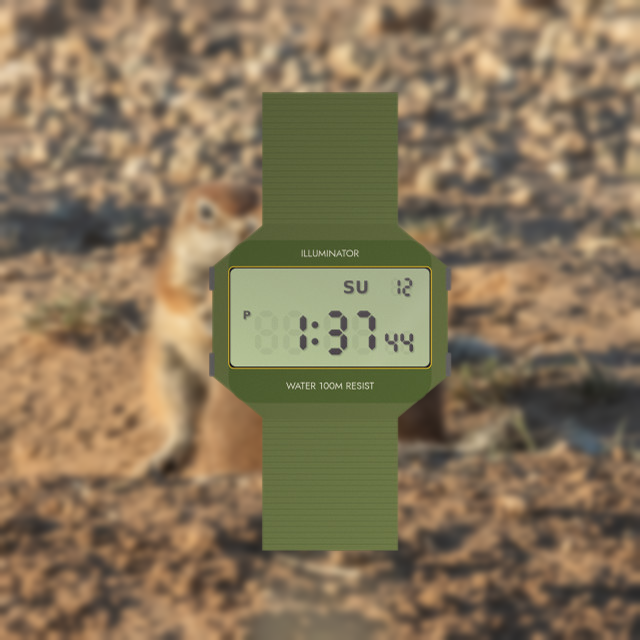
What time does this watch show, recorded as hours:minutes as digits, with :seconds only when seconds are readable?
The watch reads 1:37:44
